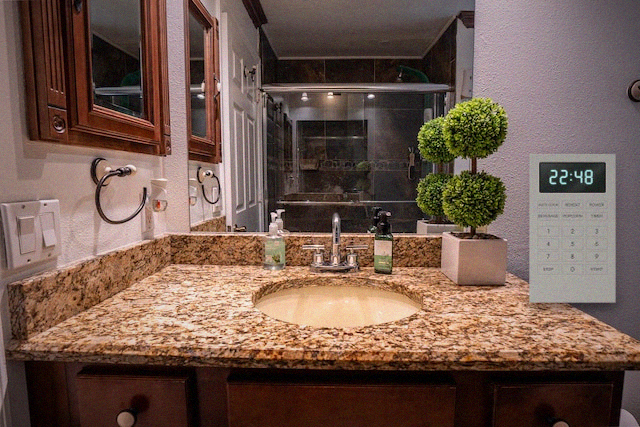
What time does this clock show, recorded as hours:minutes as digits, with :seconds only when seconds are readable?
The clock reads 22:48
